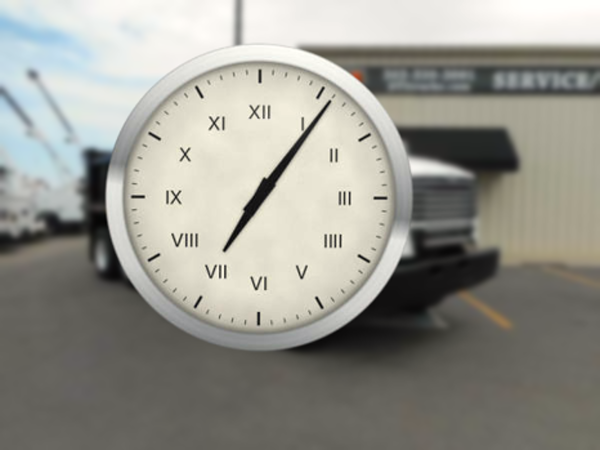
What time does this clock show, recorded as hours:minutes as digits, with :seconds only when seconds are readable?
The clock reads 7:06
